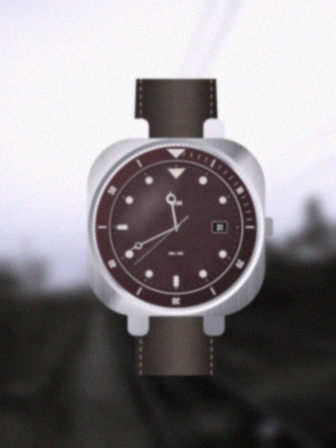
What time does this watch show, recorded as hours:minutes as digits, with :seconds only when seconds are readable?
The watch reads 11:40:38
